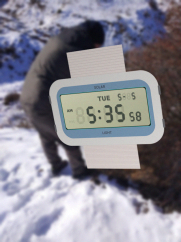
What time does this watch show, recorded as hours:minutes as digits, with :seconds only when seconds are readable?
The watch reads 5:35:58
